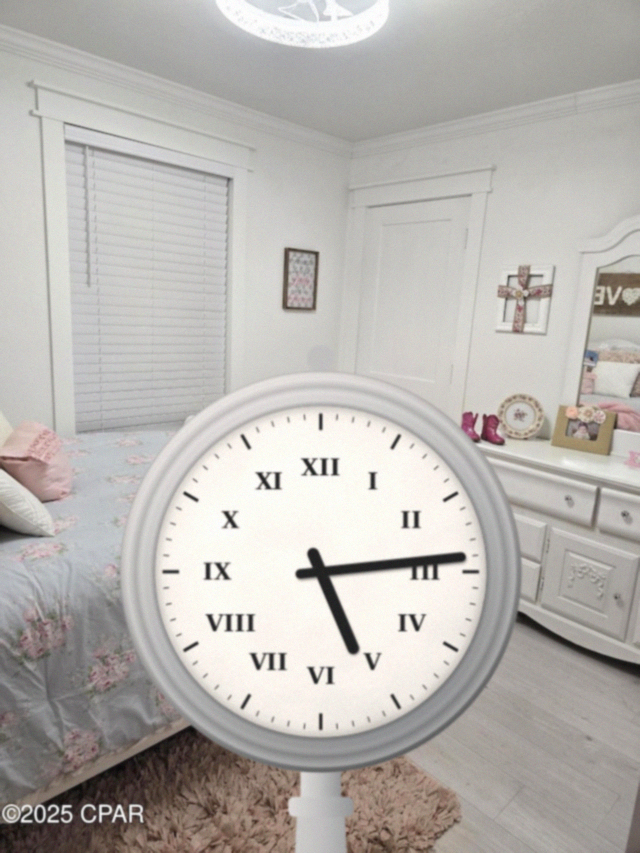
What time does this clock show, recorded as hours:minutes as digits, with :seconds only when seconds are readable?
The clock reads 5:14
